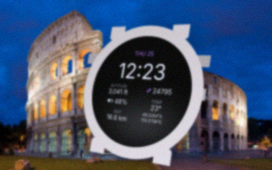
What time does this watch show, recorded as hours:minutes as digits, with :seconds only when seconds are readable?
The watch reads 12:23
